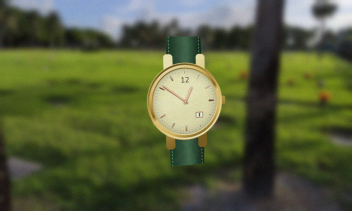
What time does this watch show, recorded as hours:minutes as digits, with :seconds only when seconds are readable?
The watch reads 12:51
